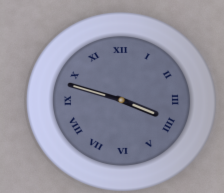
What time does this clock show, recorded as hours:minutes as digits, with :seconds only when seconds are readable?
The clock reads 3:48
